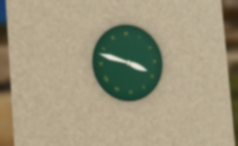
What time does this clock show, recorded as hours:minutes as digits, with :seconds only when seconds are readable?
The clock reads 3:48
